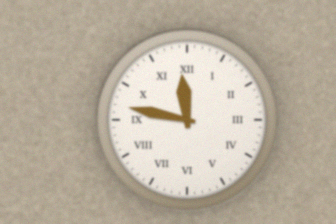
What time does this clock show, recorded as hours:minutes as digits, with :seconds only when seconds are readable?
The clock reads 11:47
